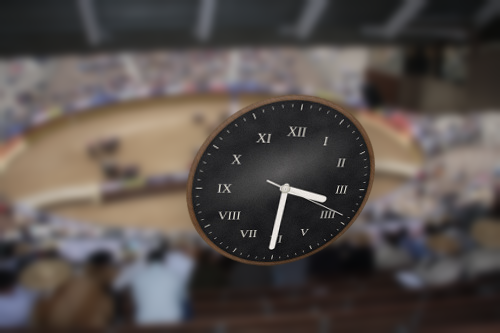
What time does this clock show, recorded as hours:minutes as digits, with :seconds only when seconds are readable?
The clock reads 3:30:19
